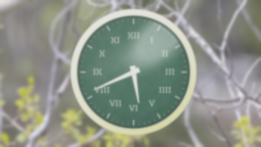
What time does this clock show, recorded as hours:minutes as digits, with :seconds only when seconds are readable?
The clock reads 5:41
